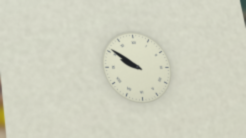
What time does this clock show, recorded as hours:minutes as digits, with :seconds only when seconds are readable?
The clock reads 9:51
